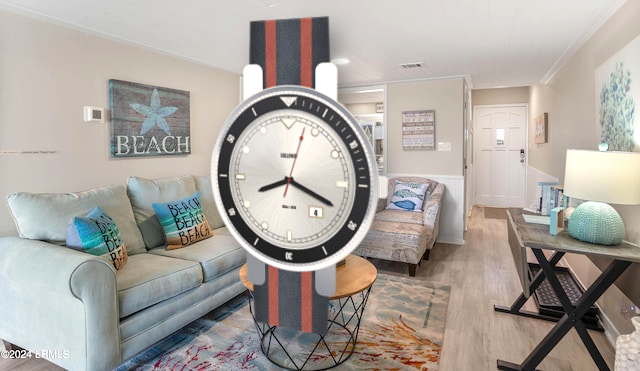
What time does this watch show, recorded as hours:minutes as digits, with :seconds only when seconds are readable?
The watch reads 8:19:03
